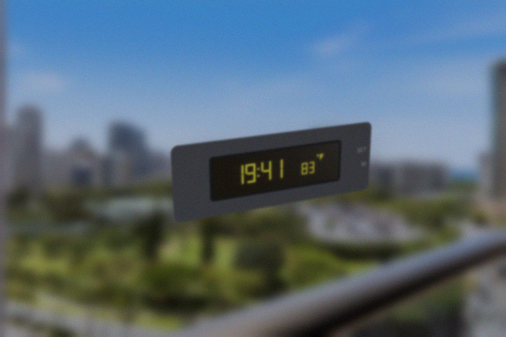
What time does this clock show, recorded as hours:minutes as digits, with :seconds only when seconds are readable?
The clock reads 19:41
